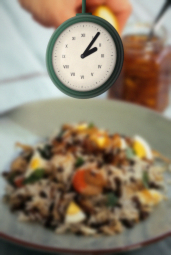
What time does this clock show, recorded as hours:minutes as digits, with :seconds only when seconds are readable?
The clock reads 2:06
